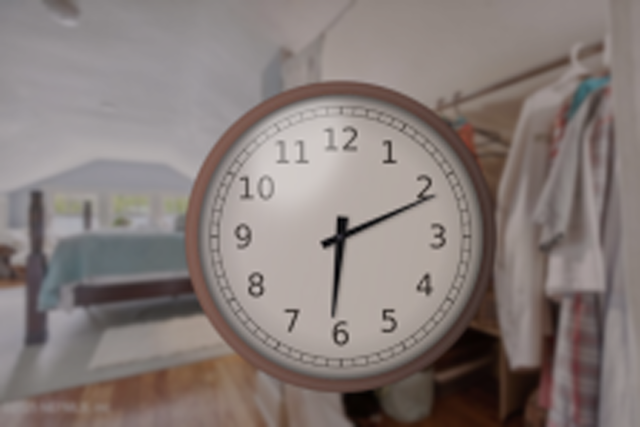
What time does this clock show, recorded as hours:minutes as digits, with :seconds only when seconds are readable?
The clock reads 6:11
